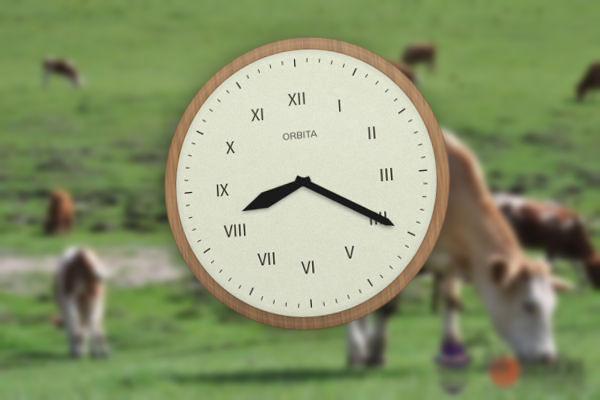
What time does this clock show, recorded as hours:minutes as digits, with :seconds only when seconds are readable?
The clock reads 8:20
